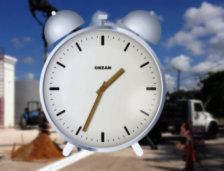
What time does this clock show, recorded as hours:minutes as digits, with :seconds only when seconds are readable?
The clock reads 1:34
